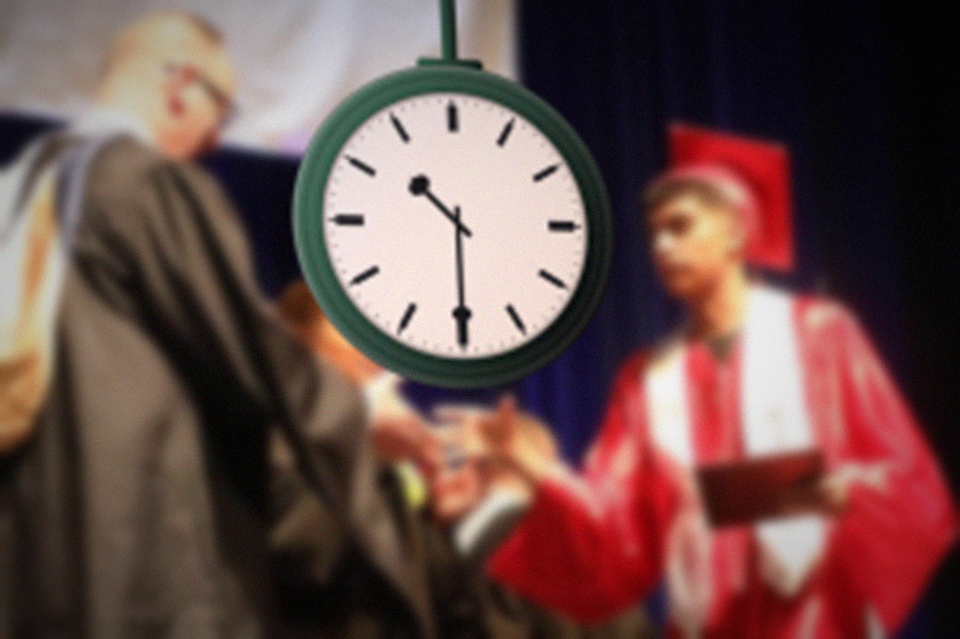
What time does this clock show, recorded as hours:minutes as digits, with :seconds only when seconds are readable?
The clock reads 10:30
